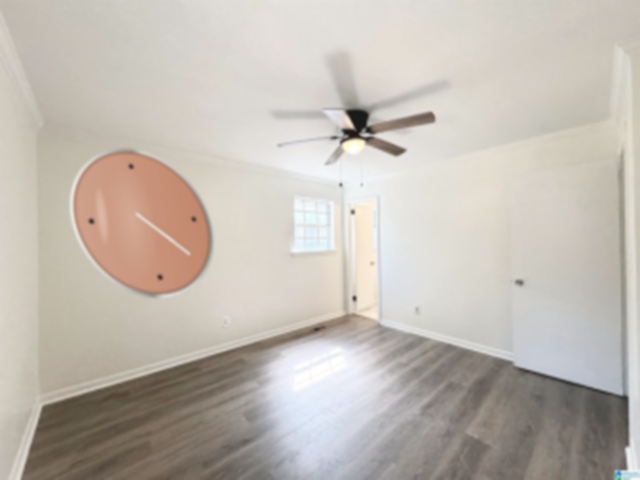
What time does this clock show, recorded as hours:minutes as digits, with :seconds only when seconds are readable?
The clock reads 4:22
